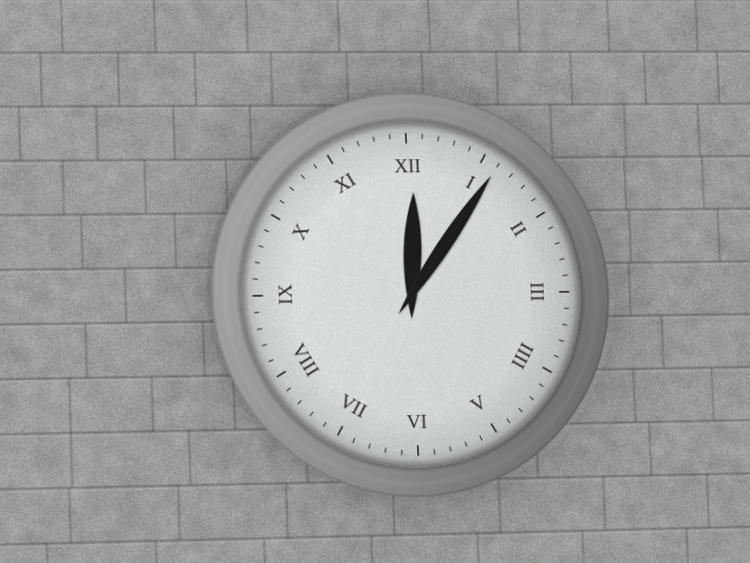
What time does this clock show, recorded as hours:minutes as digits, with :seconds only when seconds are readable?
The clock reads 12:06
